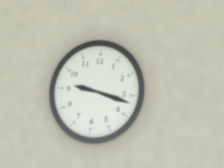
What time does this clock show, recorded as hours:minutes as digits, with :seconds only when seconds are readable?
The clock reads 9:17
